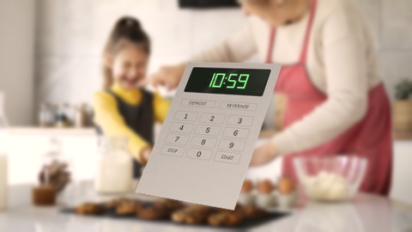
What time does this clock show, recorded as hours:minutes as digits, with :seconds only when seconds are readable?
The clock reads 10:59
